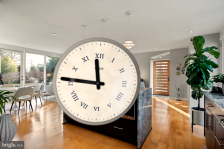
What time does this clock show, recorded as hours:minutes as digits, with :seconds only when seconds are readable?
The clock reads 11:46
